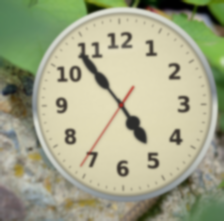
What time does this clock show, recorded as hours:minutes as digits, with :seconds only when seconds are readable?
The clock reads 4:53:36
